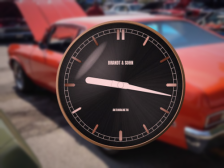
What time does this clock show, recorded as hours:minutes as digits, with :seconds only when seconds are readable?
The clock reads 9:17
